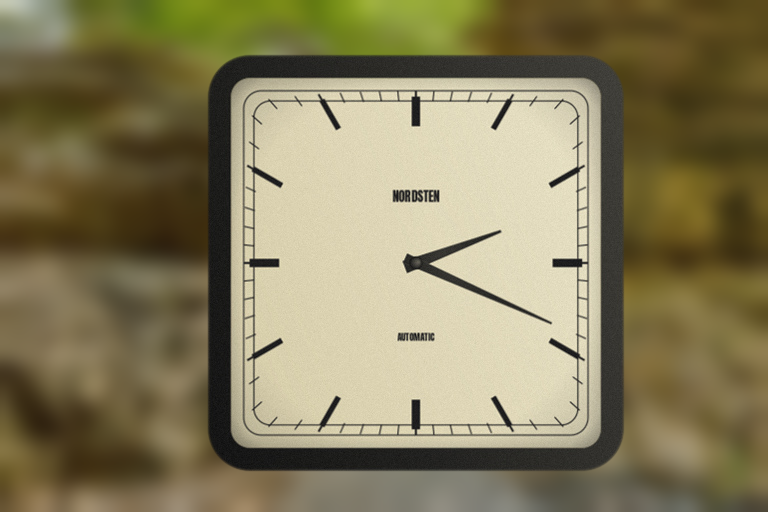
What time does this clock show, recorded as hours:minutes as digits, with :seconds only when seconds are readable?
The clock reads 2:19
